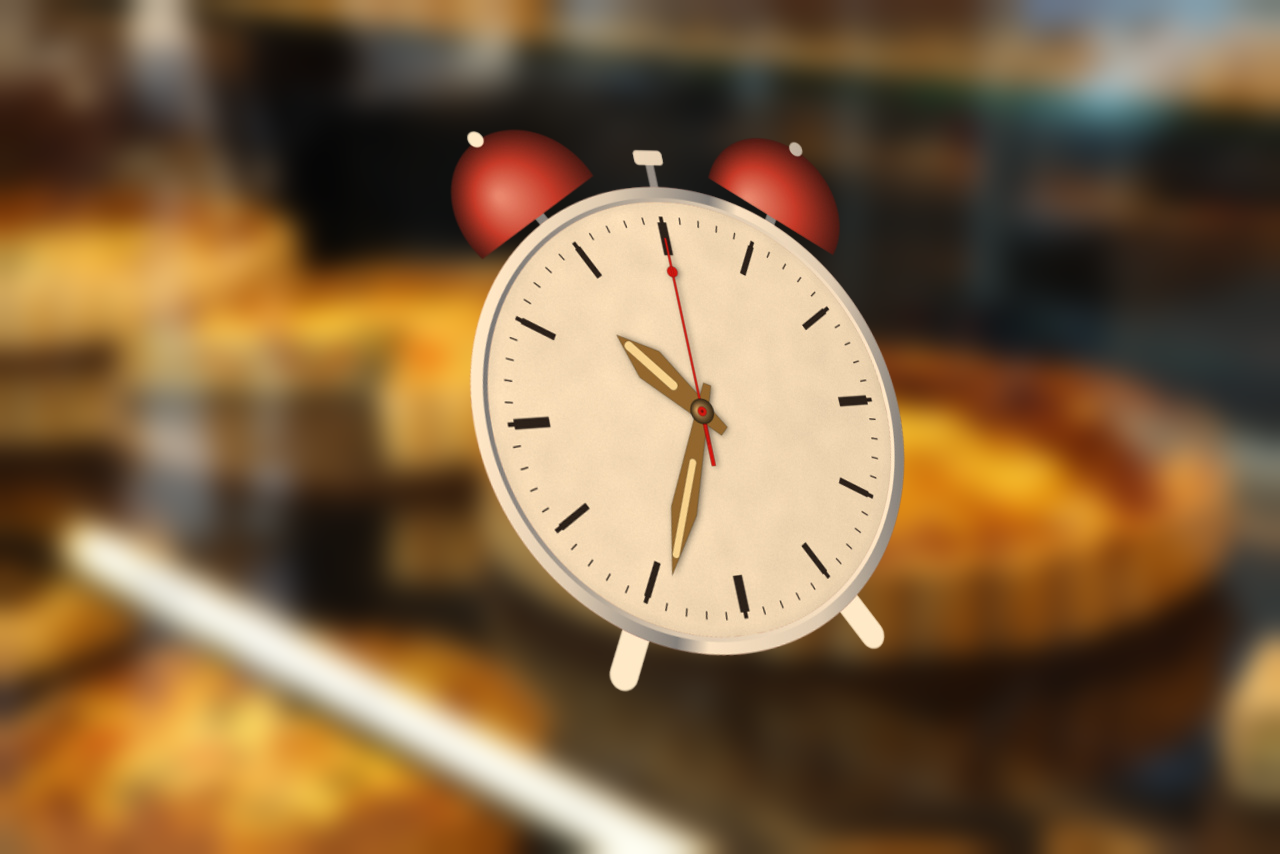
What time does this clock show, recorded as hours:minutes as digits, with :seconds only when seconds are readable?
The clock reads 10:34:00
